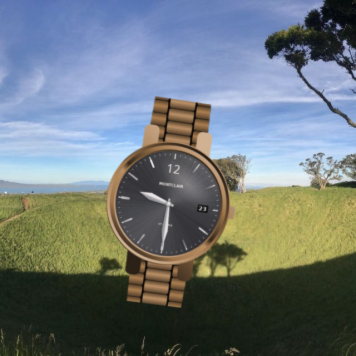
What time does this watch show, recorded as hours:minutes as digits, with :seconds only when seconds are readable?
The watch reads 9:30
